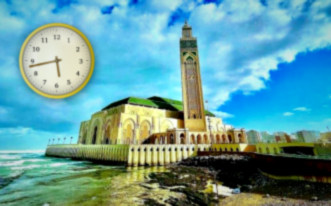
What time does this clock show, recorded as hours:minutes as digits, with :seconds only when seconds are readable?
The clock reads 5:43
